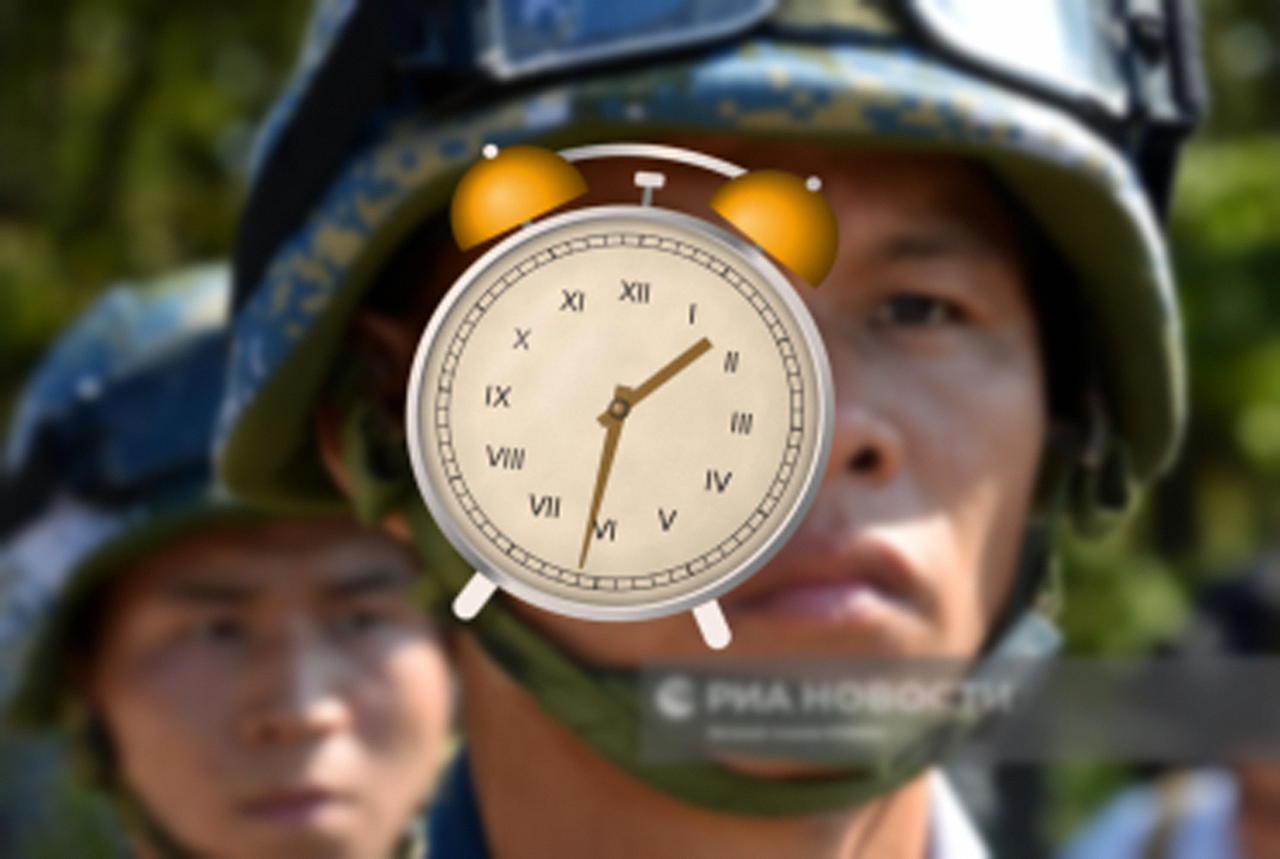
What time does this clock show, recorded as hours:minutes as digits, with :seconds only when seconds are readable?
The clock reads 1:31
